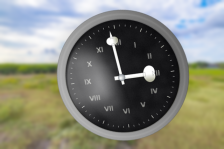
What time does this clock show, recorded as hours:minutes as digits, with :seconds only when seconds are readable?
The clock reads 2:59
